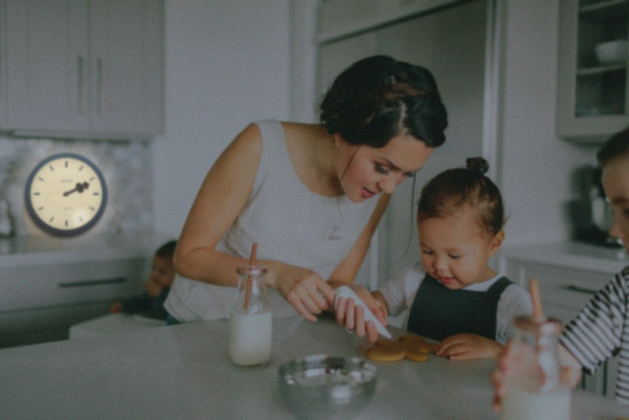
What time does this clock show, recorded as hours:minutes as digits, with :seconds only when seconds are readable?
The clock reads 2:11
